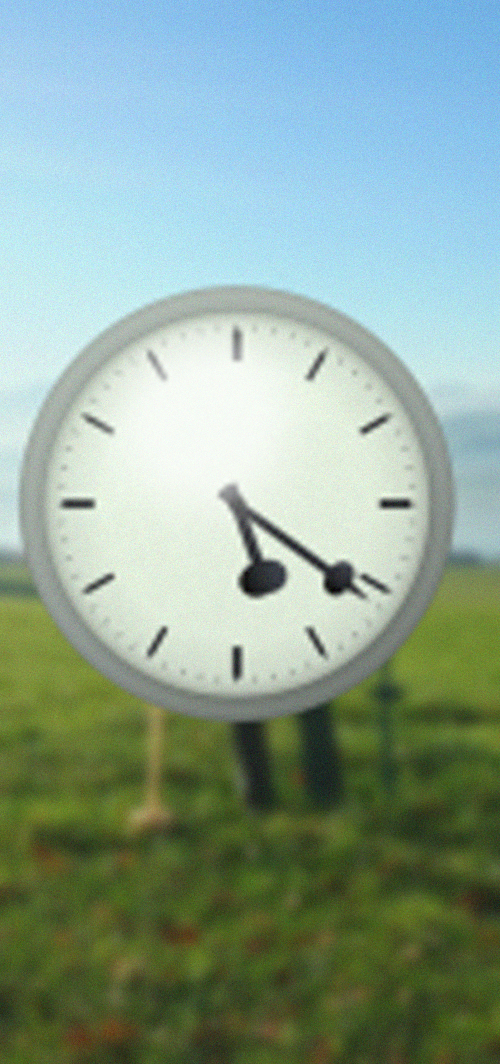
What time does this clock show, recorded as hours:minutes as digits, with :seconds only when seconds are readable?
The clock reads 5:21
